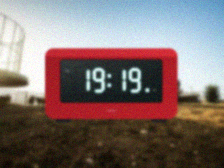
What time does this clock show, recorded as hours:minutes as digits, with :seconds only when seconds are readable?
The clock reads 19:19
